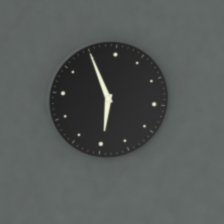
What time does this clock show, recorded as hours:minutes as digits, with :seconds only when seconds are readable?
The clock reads 5:55
